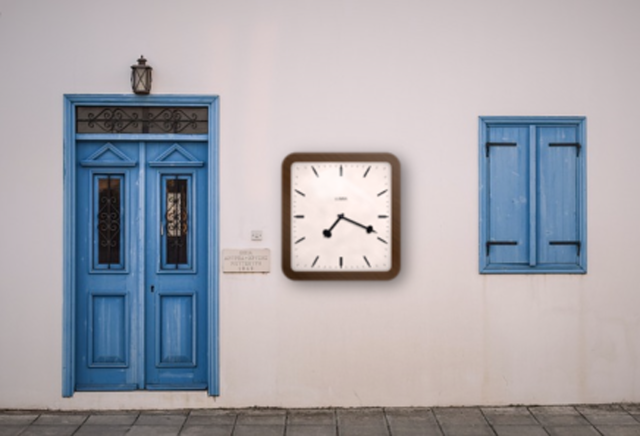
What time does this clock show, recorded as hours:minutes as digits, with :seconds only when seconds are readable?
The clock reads 7:19
